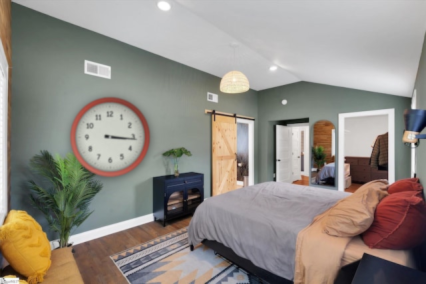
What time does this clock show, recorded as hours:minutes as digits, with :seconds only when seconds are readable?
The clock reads 3:16
